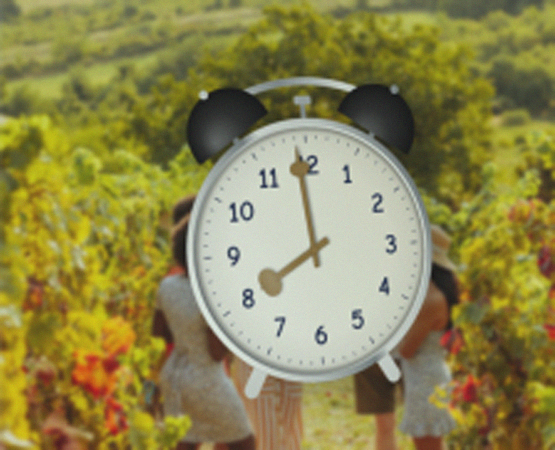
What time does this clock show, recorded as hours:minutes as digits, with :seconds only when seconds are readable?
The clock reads 7:59
